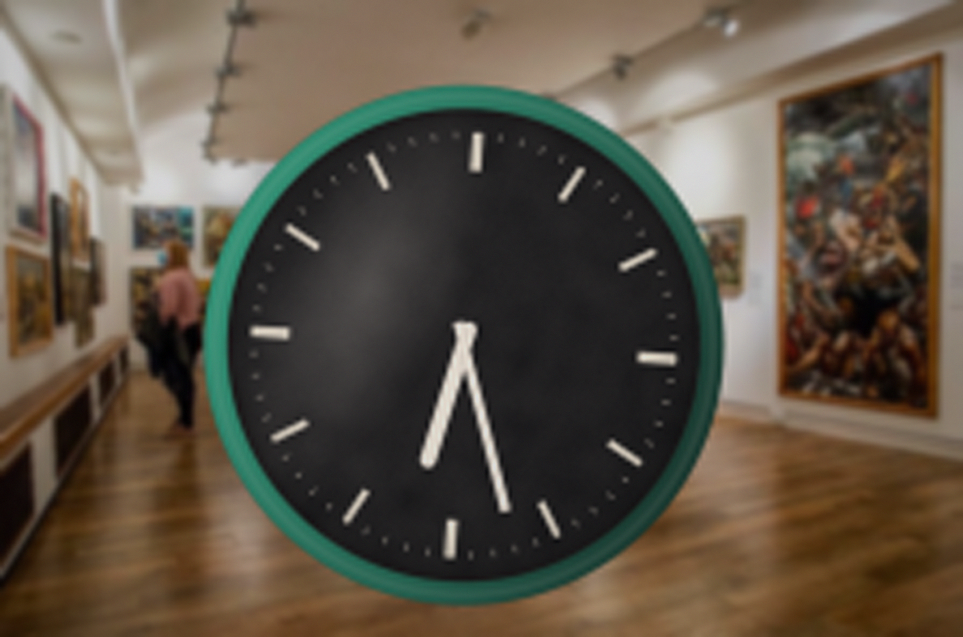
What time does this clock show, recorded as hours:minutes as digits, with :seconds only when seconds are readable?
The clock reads 6:27
